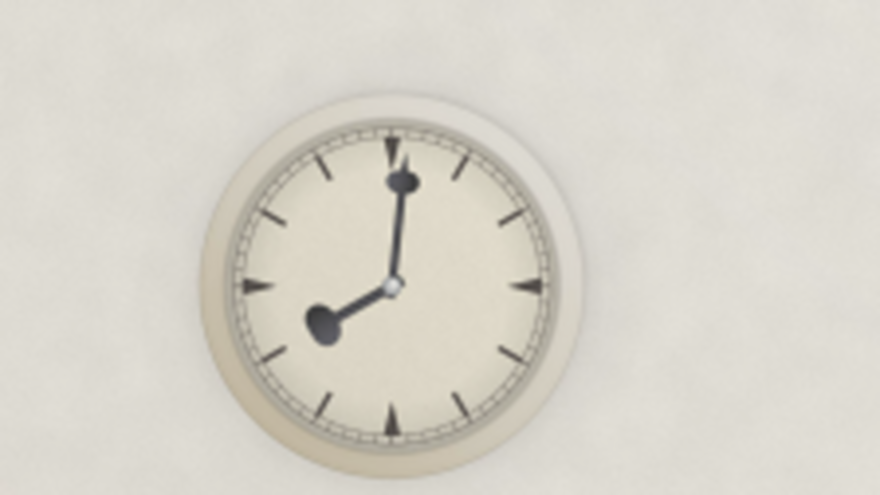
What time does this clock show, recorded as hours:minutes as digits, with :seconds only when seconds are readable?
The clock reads 8:01
